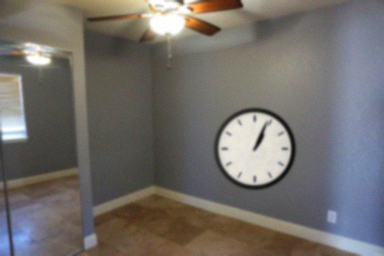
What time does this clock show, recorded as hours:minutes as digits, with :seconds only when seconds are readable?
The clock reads 1:04
